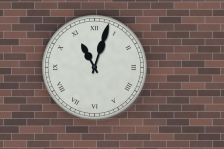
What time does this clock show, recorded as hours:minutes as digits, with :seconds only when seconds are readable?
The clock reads 11:03
